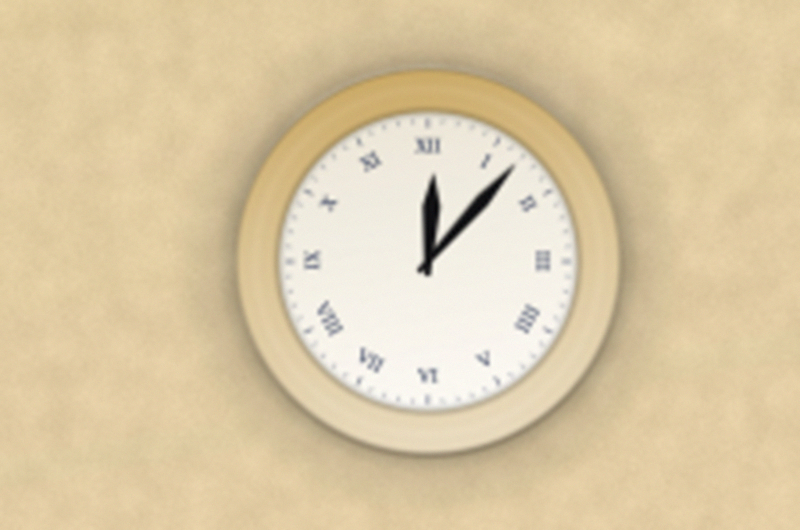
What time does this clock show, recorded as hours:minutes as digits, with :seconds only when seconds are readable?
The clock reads 12:07
